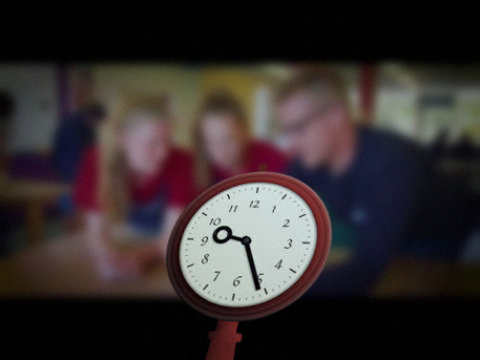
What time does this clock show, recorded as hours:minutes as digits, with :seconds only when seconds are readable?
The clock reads 9:26
